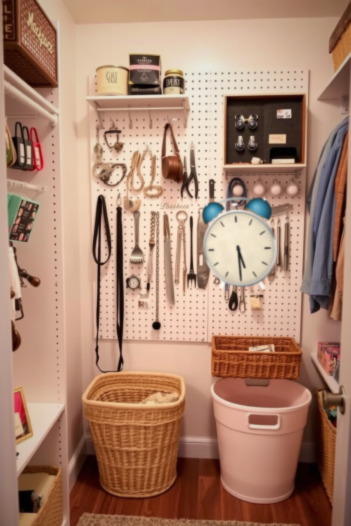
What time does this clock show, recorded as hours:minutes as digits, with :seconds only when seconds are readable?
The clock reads 5:30
